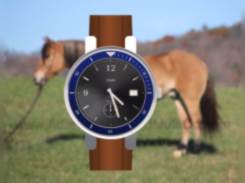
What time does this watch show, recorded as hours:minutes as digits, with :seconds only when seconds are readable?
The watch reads 4:27
